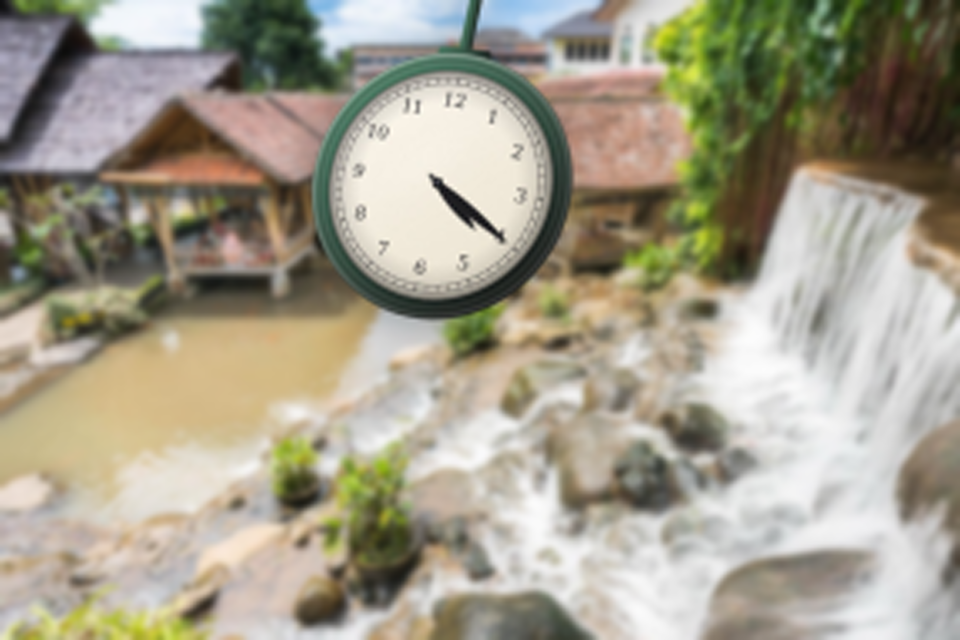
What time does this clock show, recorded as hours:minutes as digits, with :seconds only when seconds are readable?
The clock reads 4:20
